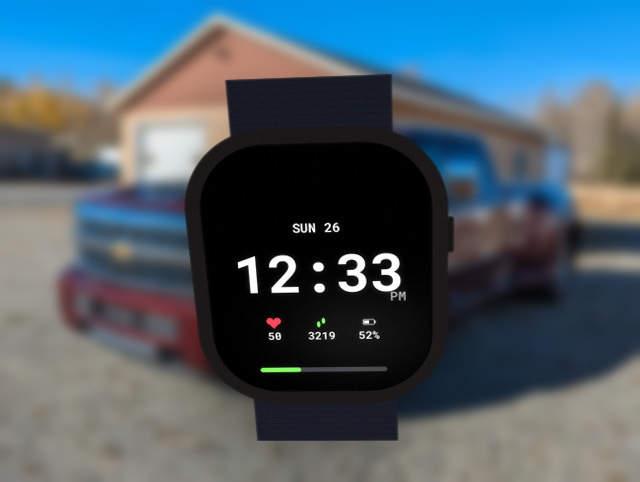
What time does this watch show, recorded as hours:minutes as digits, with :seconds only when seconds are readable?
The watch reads 12:33
